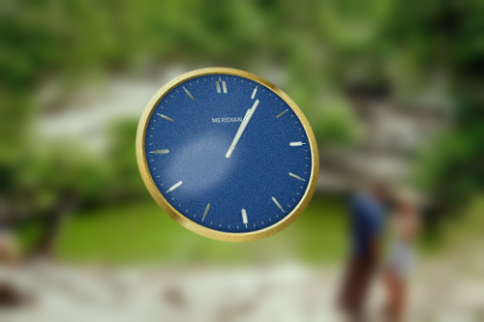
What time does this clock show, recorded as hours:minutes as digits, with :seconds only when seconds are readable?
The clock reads 1:06
